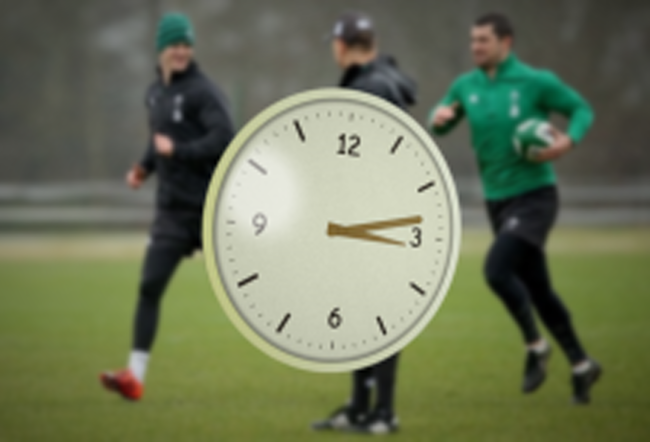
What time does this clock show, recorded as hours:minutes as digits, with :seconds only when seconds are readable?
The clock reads 3:13
